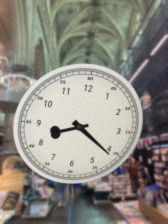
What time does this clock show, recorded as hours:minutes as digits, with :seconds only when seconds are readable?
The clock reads 8:21
